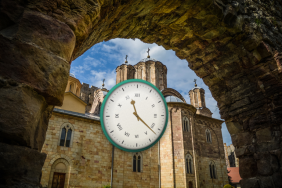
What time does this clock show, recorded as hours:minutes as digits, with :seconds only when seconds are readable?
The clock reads 11:22
